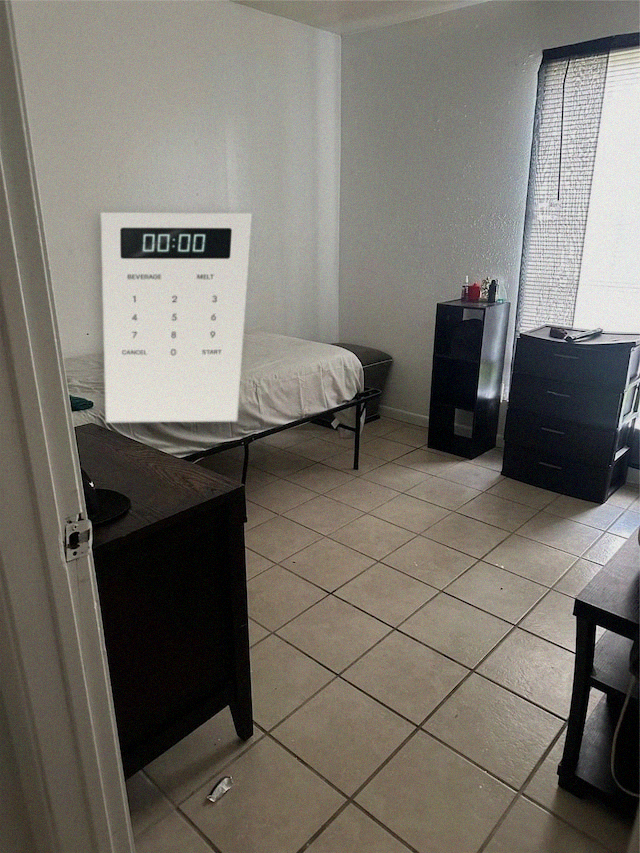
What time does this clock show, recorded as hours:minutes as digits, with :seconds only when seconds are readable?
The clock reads 0:00
